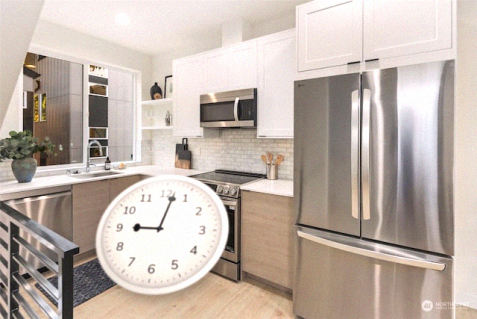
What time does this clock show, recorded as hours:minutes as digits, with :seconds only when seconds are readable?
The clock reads 9:02
